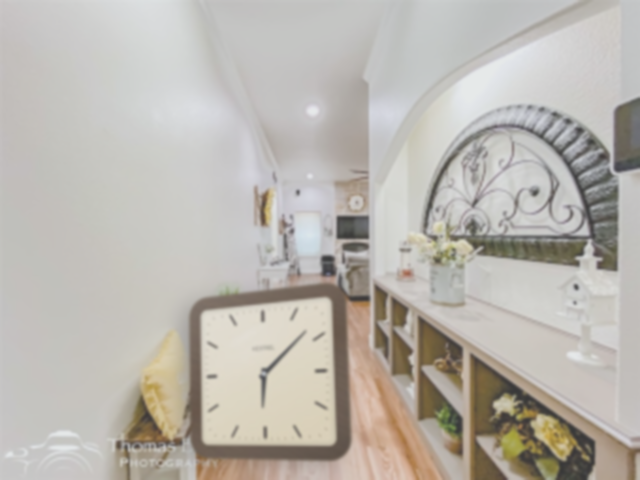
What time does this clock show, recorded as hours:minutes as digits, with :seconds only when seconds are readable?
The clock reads 6:08
